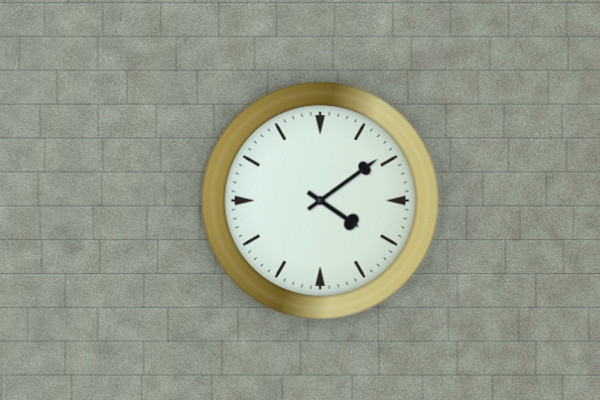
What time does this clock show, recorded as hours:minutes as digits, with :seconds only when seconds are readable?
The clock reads 4:09
